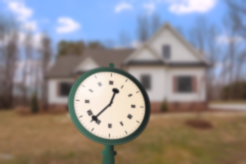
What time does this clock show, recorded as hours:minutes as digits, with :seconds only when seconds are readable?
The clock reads 12:37
